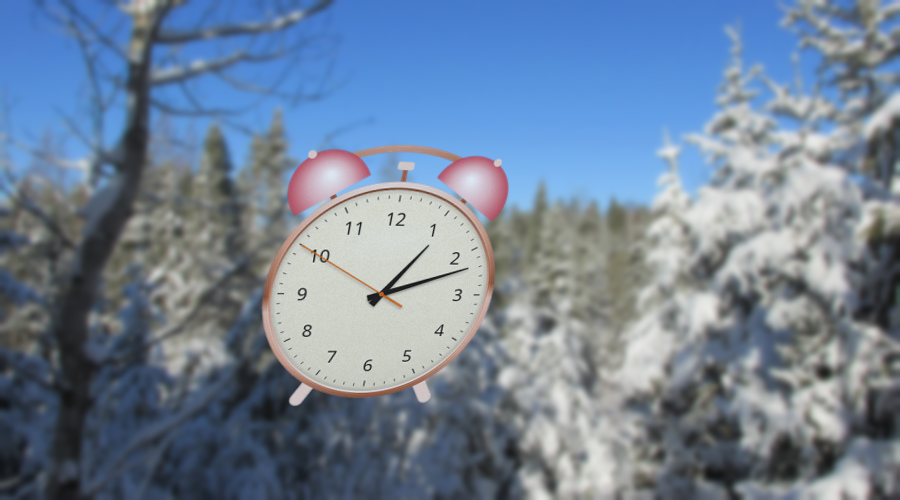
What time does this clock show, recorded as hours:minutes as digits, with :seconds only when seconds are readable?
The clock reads 1:11:50
